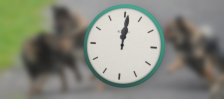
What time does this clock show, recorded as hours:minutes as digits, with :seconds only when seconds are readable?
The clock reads 12:01
